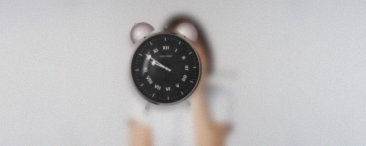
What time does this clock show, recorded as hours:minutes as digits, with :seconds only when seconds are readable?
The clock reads 9:51
